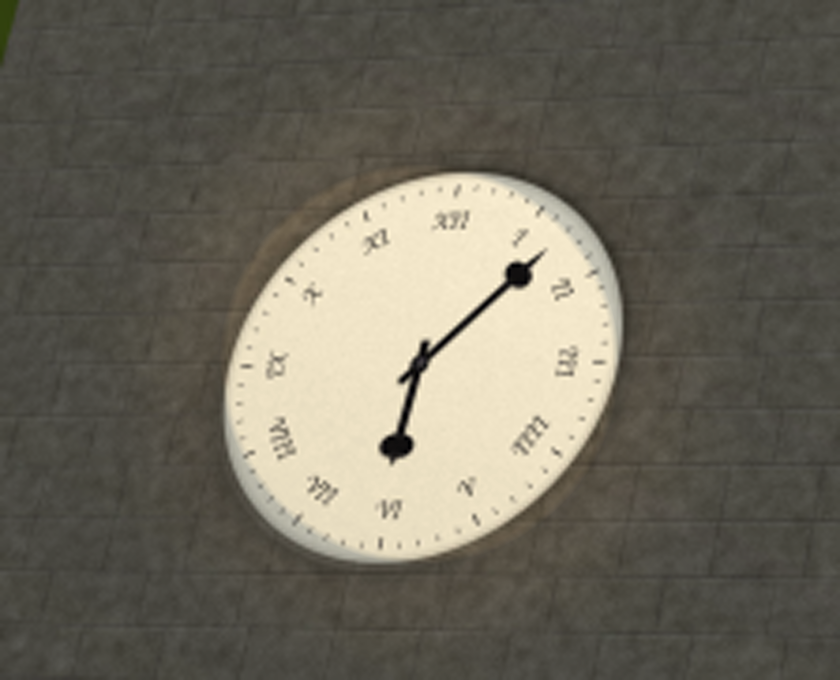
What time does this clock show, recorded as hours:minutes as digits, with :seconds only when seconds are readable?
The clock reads 6:07
